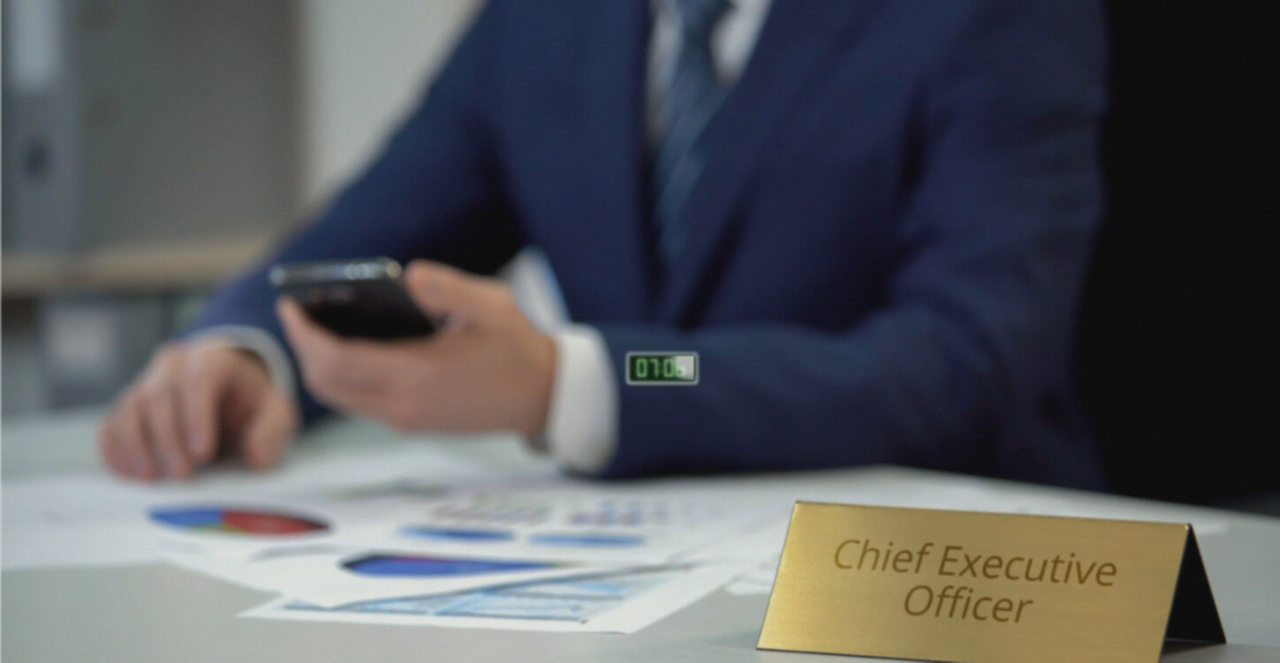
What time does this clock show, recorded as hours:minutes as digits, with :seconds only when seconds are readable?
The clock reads 7:06
